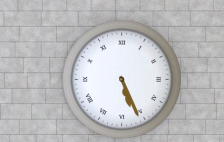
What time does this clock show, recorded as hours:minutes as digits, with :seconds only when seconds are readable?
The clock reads 5:26
